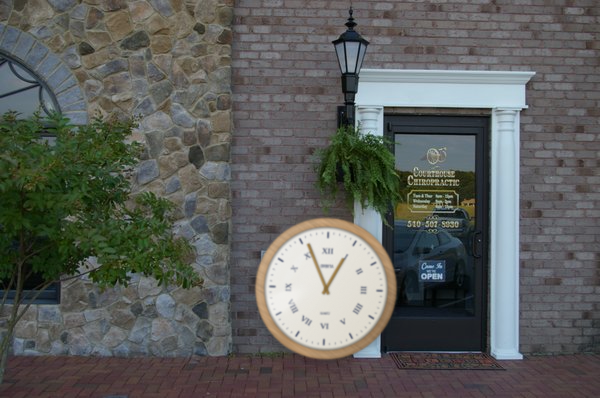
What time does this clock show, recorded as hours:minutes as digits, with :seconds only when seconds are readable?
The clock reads 12:56
